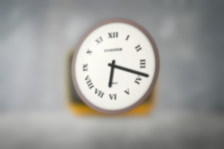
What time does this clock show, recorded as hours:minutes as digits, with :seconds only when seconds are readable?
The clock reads 6:18
